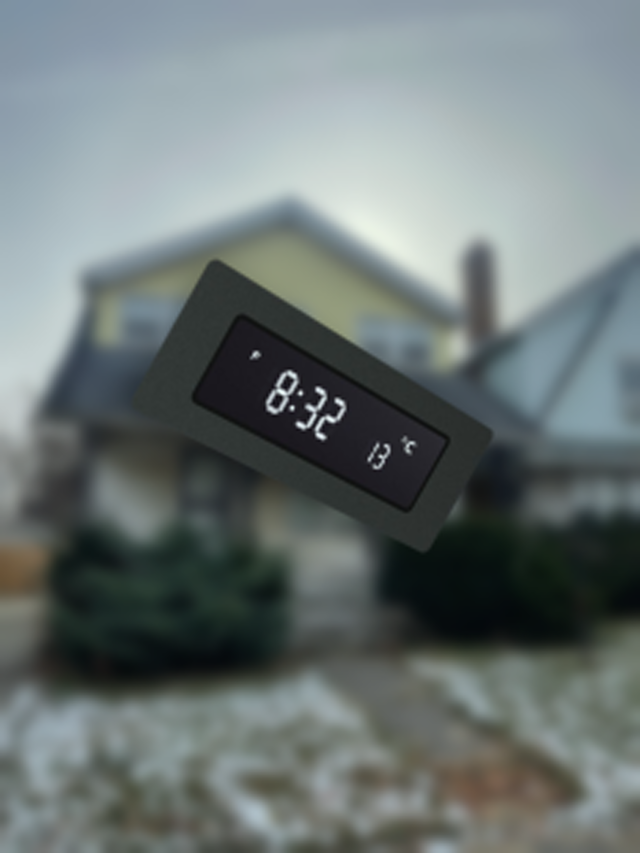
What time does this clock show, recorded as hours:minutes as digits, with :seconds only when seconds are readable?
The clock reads 8:32
